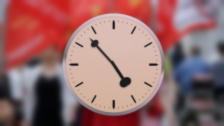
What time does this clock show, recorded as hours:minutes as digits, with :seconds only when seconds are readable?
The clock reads 4:53
